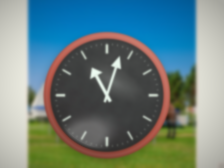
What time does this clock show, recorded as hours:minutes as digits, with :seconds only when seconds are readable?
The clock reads 11:03
